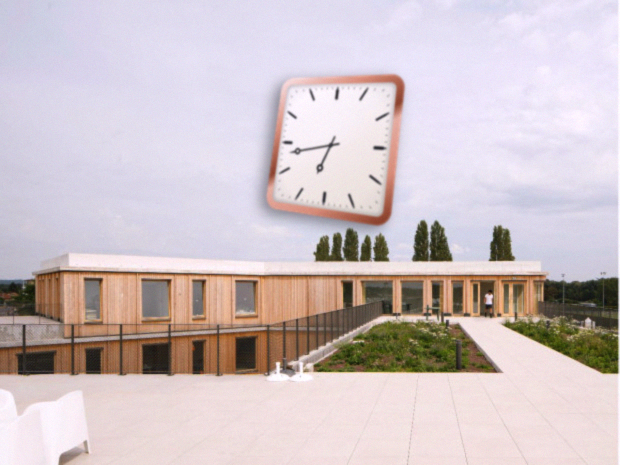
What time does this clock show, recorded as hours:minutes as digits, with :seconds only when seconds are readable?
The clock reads 6:43
